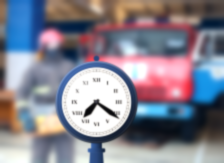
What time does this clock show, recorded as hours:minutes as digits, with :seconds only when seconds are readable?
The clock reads 7:21
